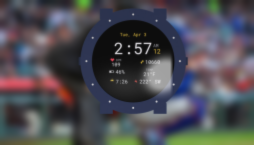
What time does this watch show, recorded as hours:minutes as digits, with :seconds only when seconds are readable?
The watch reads 2:57
